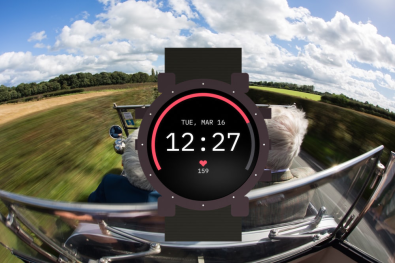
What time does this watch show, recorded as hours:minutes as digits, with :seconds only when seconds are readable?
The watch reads 12:27
